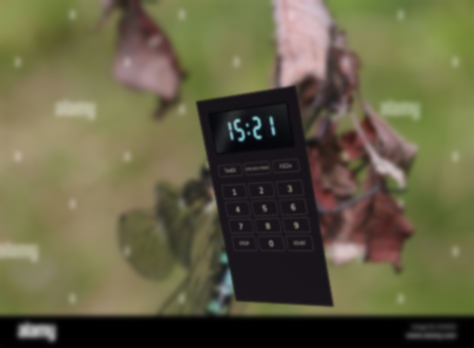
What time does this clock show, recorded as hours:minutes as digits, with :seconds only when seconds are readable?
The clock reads 15:21
